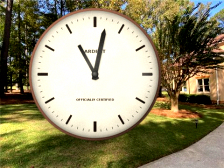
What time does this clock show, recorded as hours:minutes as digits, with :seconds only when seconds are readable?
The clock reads 11:02
